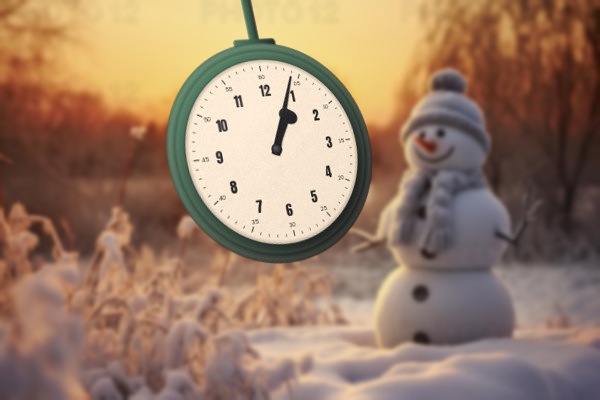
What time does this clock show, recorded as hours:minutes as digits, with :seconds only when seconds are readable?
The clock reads 1:04
